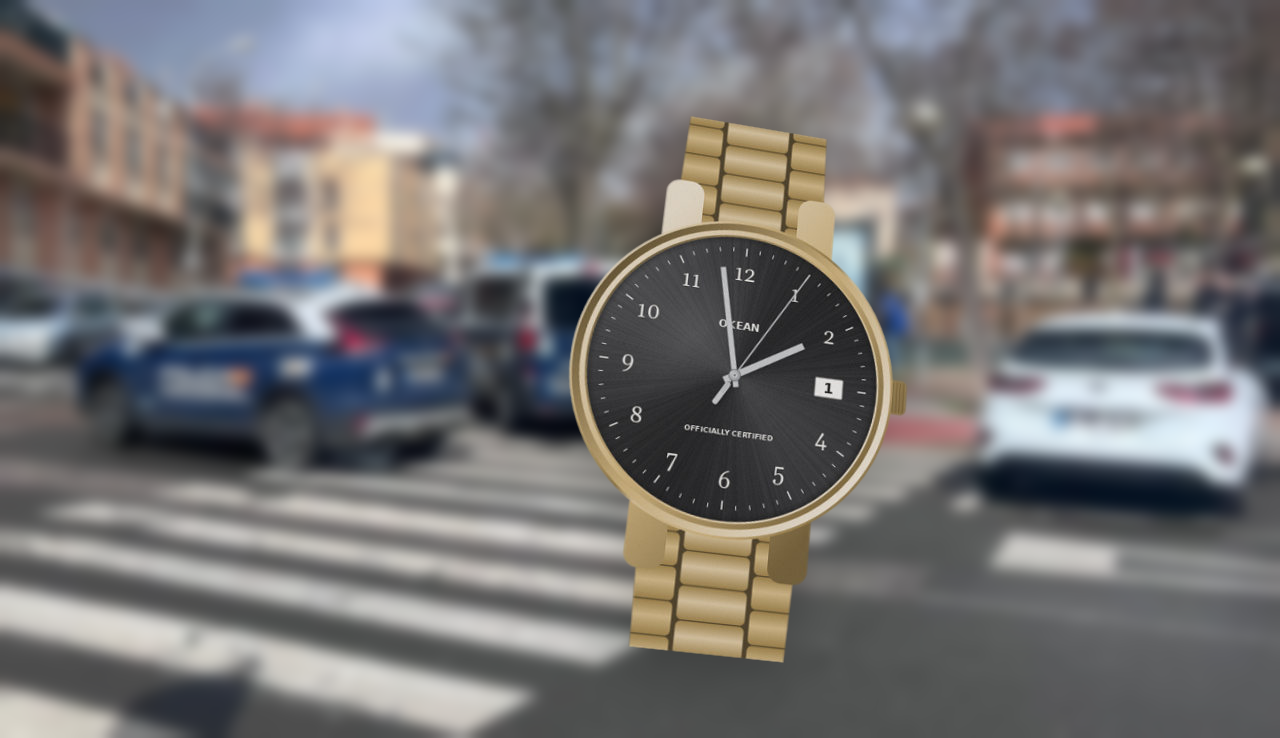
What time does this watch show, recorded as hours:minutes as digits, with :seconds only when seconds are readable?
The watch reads 1:58:05
